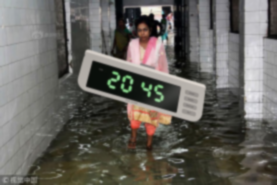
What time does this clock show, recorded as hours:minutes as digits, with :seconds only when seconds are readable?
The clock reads 20:45
